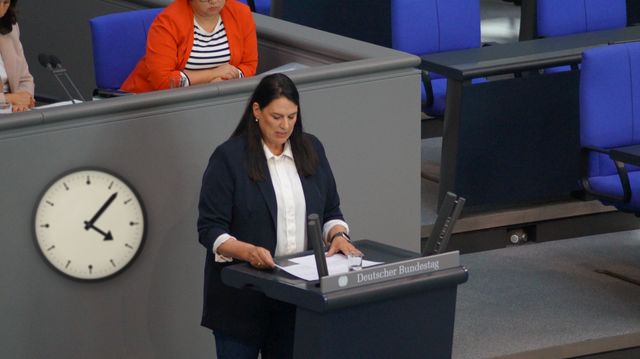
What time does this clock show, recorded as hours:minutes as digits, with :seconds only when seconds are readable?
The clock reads 4:07
